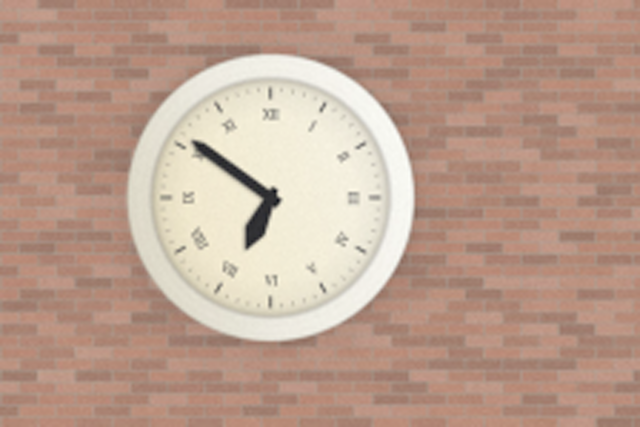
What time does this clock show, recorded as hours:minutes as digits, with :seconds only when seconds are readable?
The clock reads 6:51
